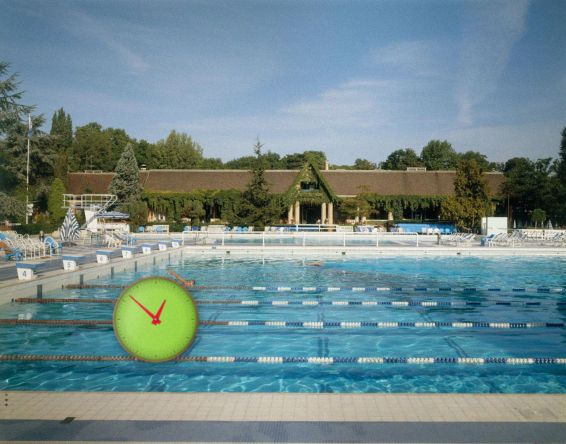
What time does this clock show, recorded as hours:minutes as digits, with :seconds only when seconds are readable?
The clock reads 12:52
